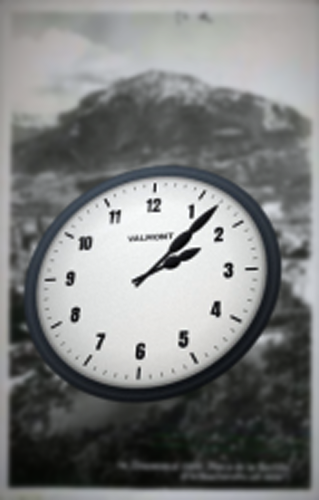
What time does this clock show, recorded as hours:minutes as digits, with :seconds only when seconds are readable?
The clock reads 2:07
